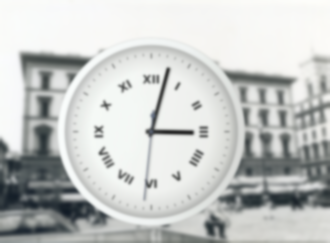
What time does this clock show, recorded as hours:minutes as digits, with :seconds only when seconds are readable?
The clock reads 3:02:31
